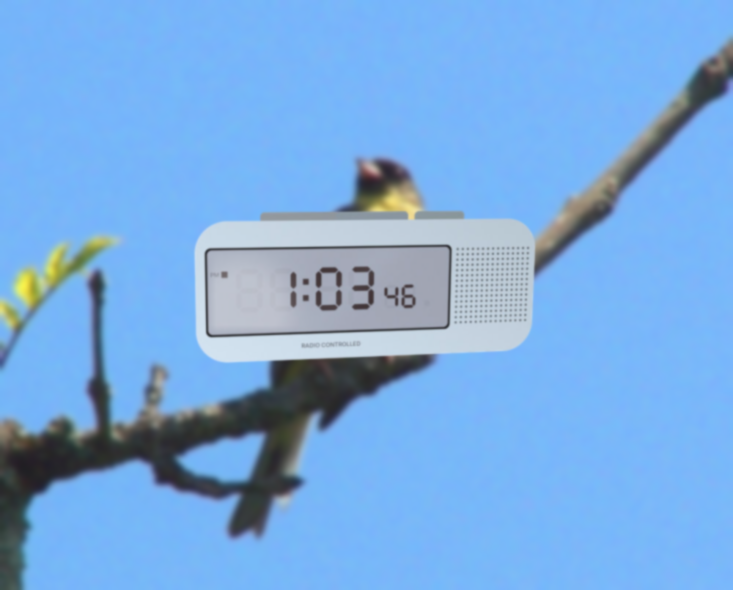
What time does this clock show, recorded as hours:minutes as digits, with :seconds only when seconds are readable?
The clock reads 1:03:46
